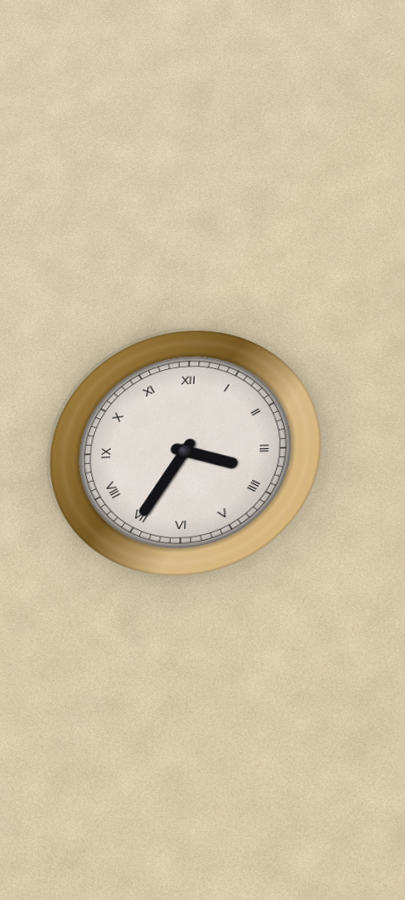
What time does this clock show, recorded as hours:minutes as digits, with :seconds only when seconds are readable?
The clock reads 3:35
